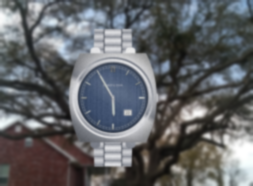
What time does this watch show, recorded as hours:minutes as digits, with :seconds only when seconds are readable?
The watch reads 5:55
